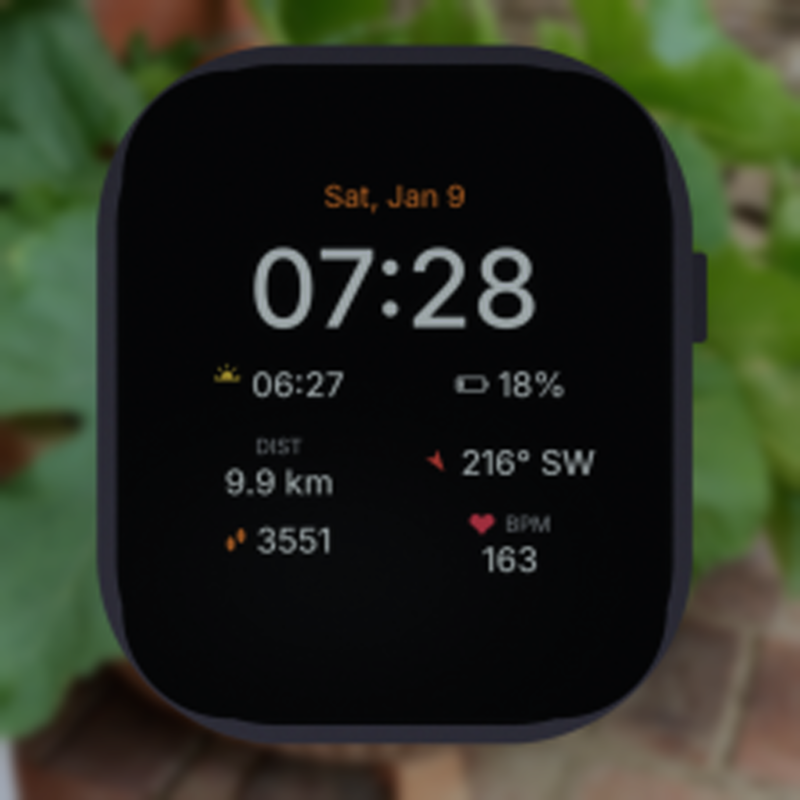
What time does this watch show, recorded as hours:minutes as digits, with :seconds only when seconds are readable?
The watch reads 7:28
